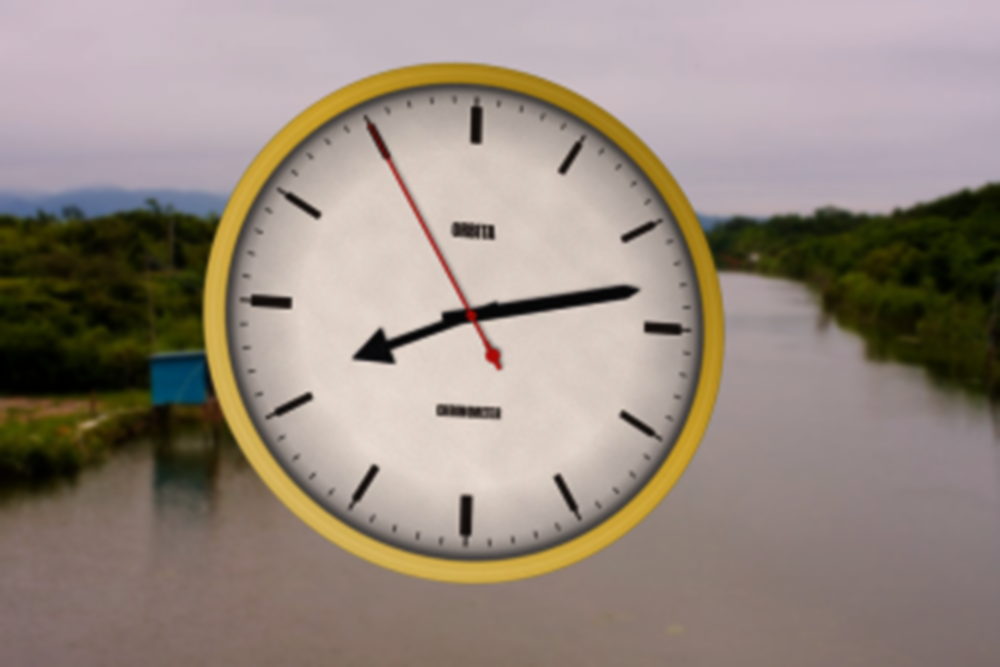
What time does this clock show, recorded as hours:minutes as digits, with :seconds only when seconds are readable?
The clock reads 8:12:55
